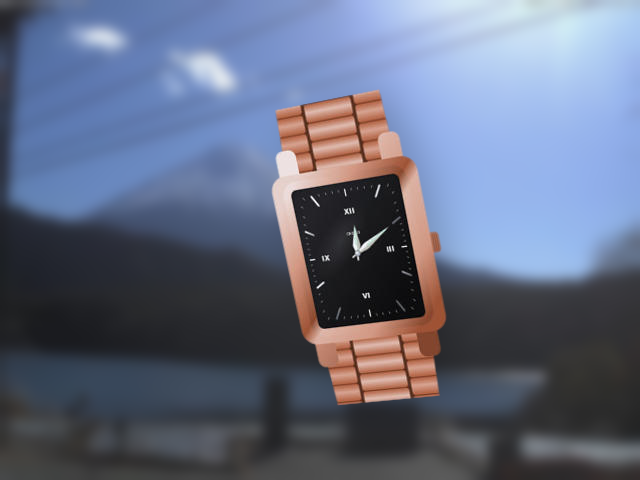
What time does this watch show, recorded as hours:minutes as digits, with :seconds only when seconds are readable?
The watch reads 12:10
